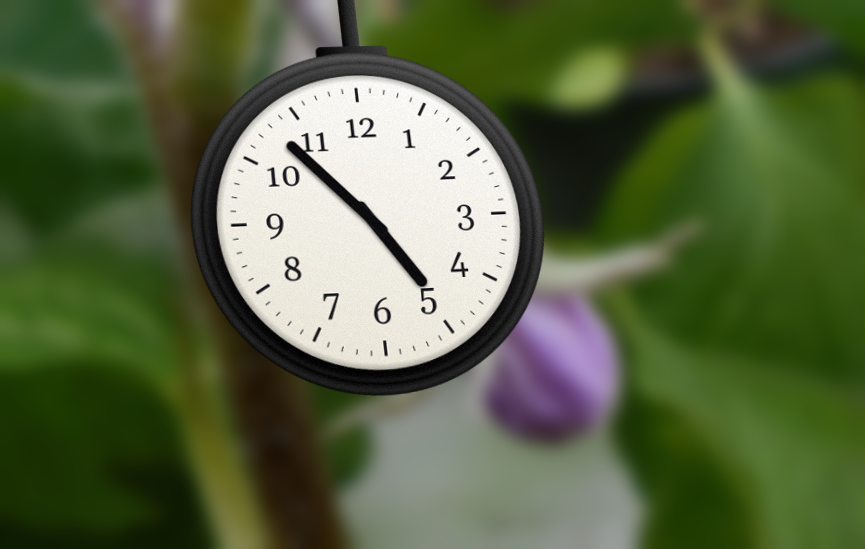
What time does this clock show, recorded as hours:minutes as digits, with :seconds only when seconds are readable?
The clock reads 4:53
